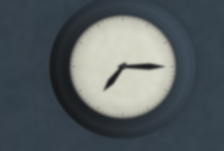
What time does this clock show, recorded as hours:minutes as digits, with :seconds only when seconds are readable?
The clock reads 7:15
